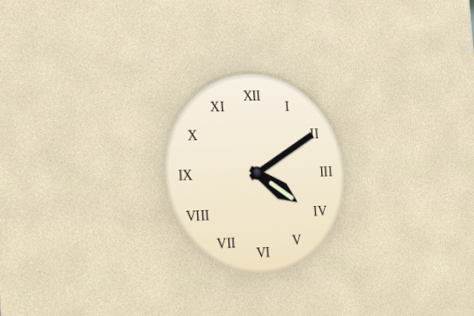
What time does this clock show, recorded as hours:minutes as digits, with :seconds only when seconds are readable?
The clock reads 4:10
